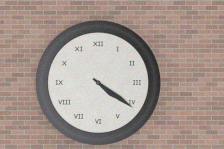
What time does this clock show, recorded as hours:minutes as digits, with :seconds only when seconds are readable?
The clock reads 4:21
